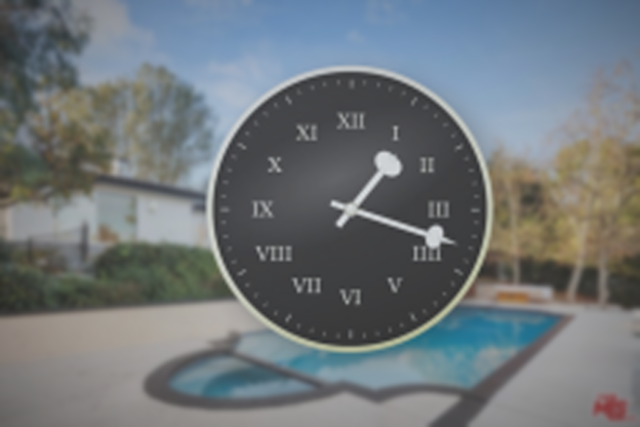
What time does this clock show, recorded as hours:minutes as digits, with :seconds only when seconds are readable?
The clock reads 1:18
